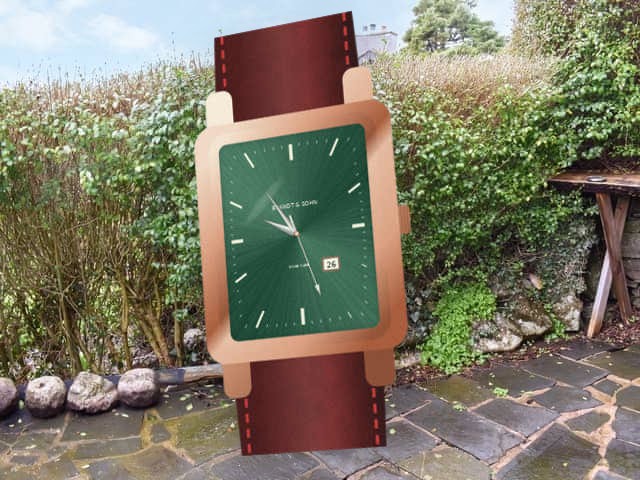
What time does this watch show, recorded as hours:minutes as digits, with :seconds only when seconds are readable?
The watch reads 9:54:27
